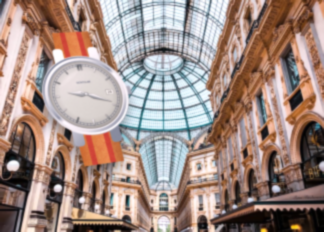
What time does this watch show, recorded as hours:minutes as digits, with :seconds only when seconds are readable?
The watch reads 9:19
